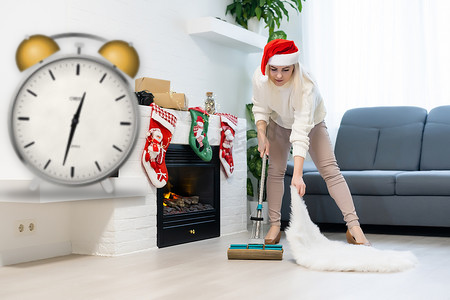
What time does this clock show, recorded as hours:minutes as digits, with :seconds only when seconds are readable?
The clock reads 12:32
